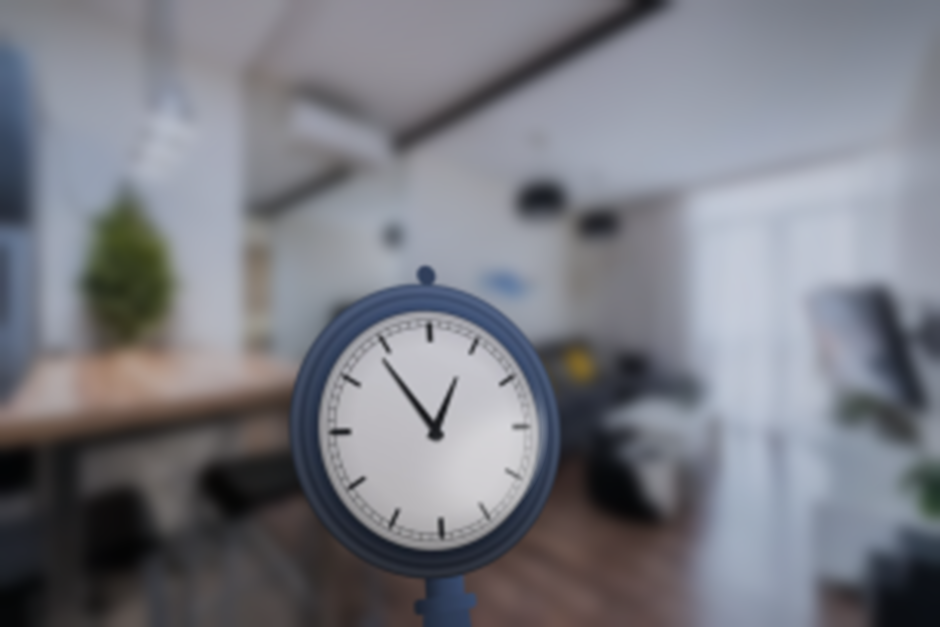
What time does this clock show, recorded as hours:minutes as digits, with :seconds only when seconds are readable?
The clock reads 12:54
